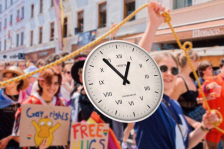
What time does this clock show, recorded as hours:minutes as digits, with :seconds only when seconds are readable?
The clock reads 12:54
